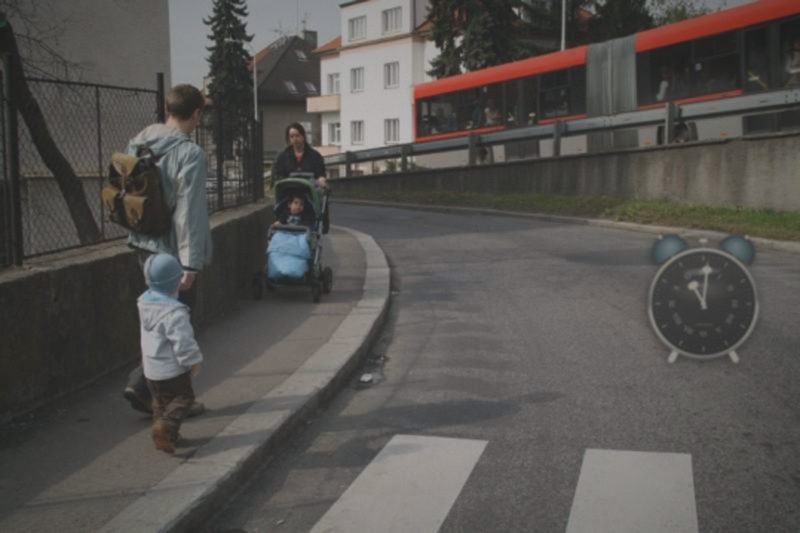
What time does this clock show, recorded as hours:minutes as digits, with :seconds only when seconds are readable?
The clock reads 11:01
